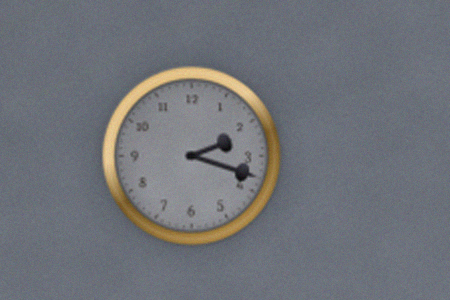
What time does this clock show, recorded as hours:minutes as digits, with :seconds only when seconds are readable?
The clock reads 2:18
